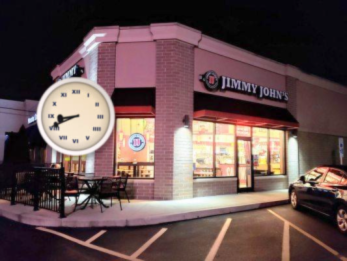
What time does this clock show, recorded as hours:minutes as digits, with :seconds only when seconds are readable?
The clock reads 8:41
